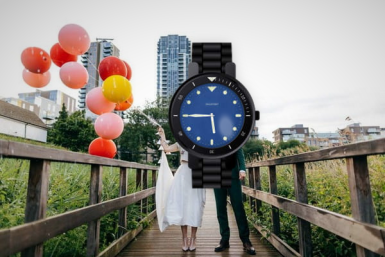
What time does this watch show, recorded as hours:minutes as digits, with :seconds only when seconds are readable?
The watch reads 5:45
